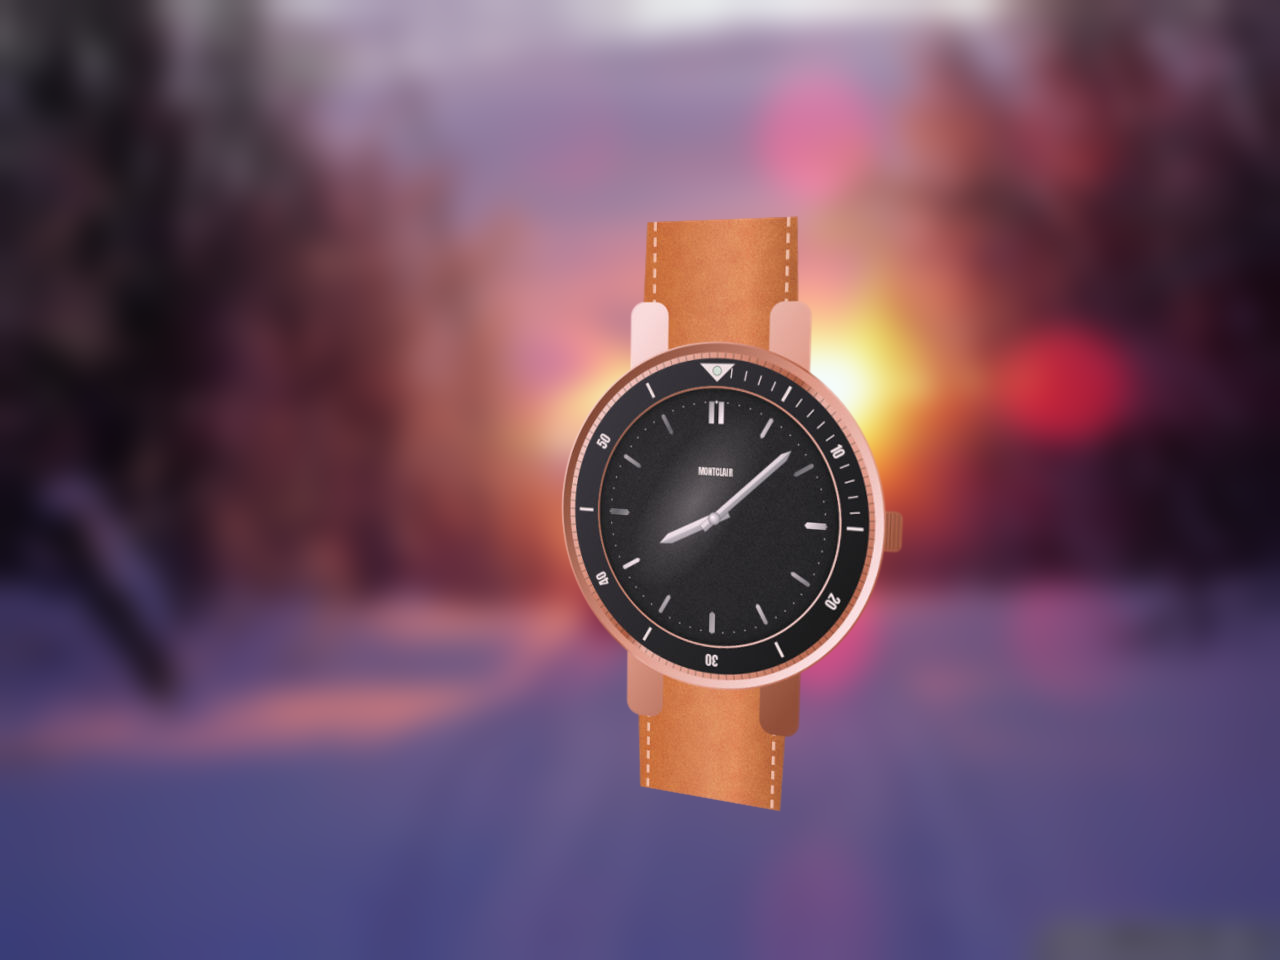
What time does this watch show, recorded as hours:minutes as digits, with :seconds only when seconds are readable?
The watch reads 8:08
